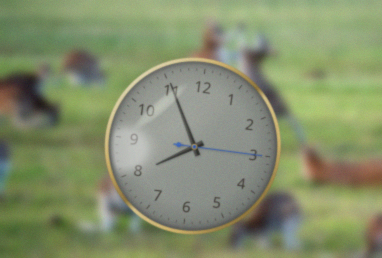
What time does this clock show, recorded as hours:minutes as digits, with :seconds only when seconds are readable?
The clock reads 7:55:15
